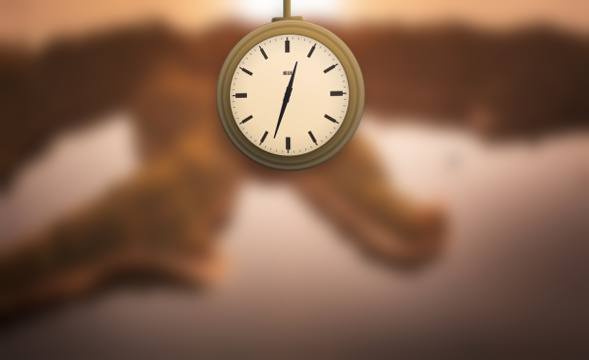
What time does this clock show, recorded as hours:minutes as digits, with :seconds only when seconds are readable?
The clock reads 12:33
